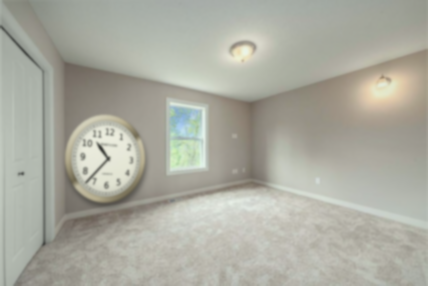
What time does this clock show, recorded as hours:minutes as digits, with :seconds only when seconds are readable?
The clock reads 10:37
